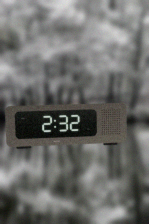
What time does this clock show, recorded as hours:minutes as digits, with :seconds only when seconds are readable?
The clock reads 2:32
